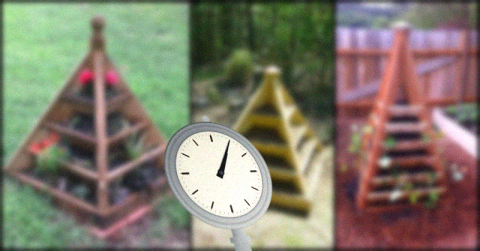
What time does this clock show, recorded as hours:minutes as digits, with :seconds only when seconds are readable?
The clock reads 1:05
